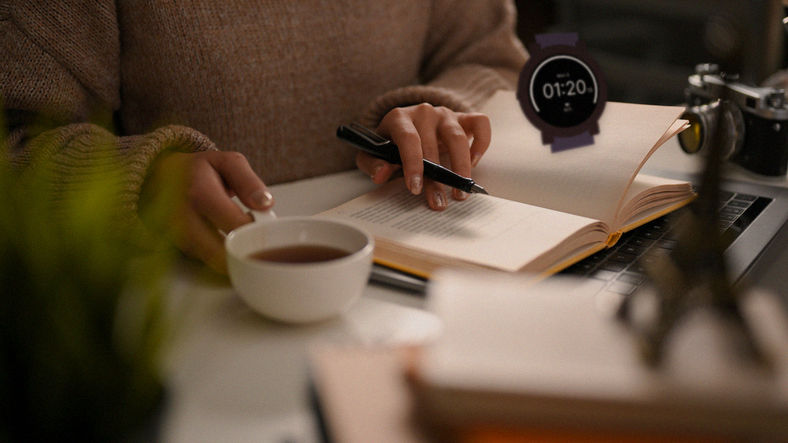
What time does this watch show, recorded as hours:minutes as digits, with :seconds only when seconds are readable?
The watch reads 1:20
